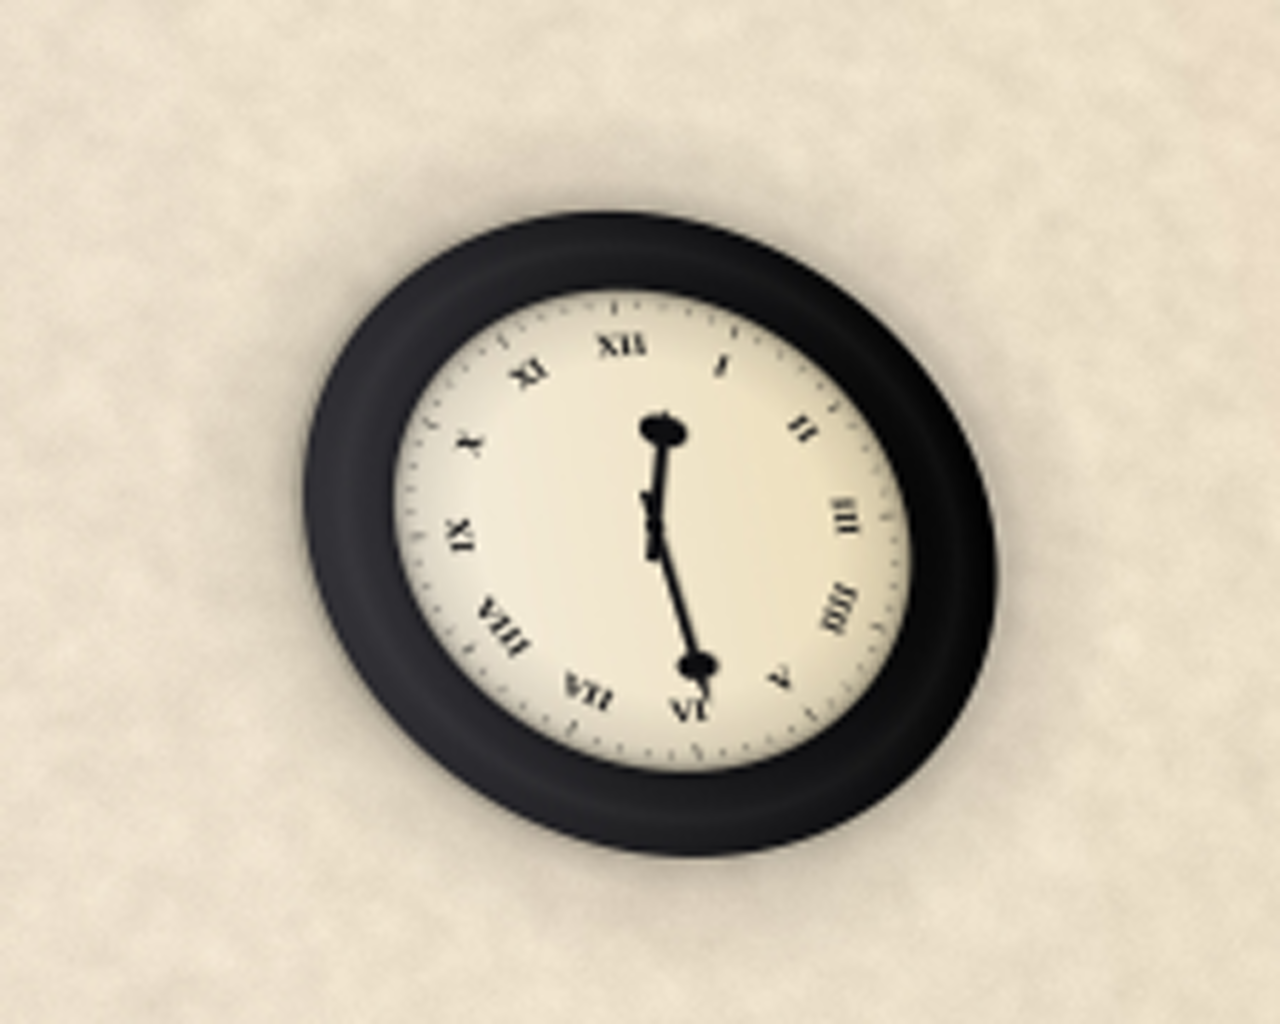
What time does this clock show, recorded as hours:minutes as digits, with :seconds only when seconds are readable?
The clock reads 12:29
